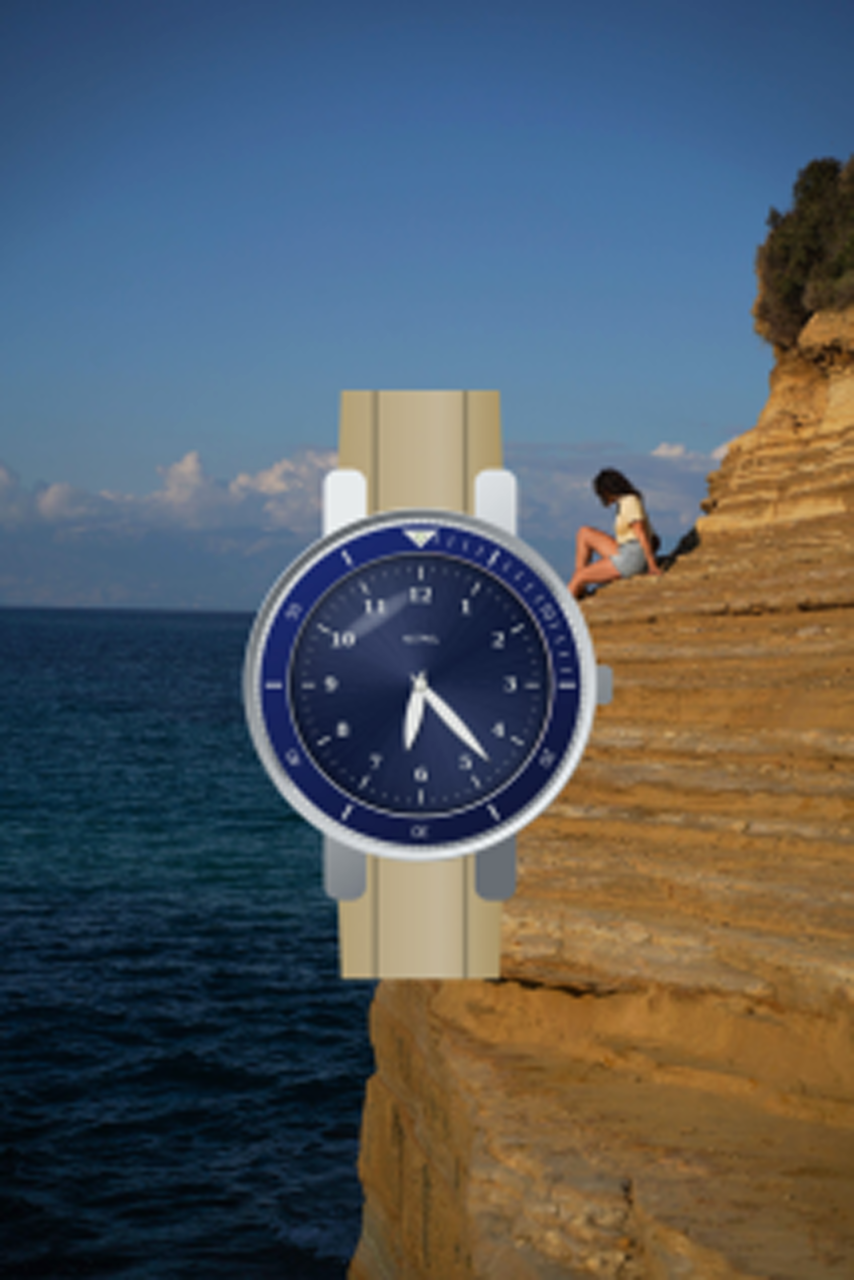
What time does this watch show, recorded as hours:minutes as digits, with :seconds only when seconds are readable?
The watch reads 6:23
